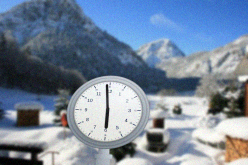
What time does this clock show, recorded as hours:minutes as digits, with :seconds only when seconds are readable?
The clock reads 5:59
